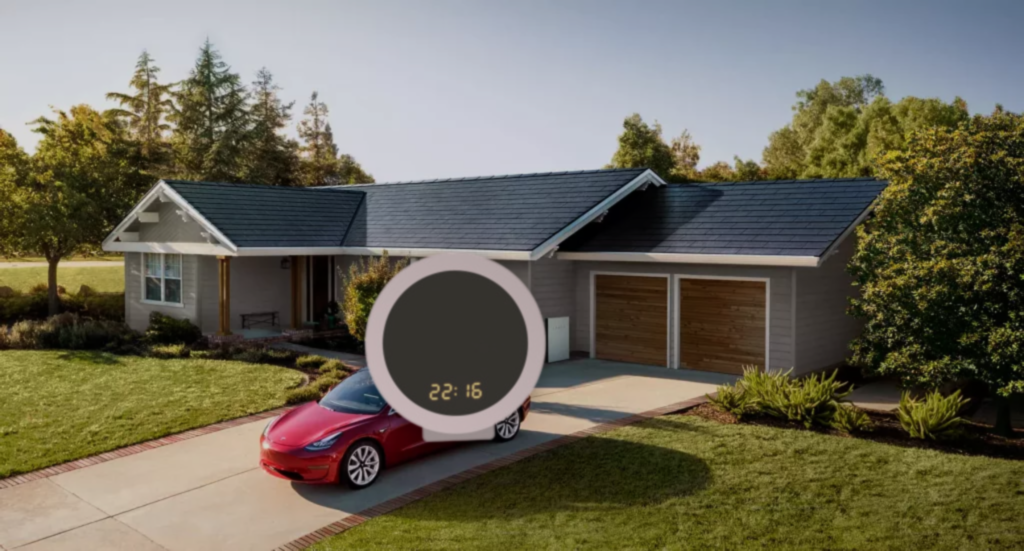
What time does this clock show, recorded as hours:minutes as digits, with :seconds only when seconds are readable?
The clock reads 22:16
